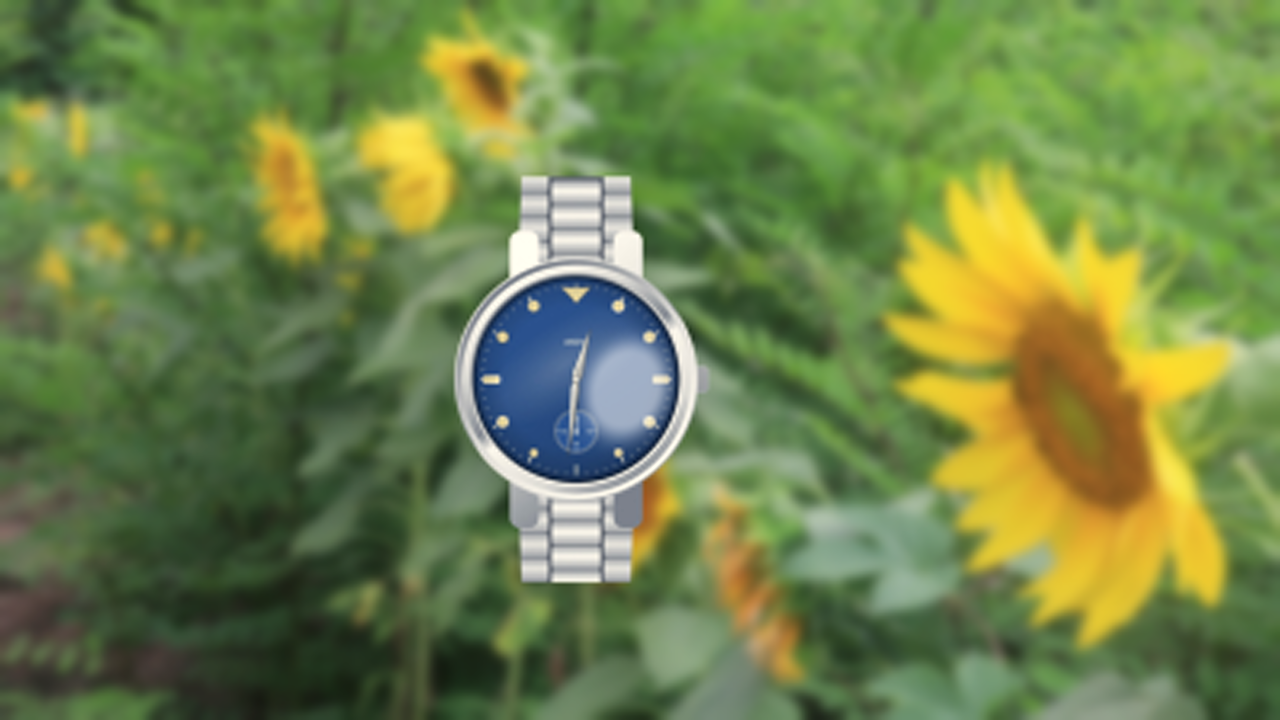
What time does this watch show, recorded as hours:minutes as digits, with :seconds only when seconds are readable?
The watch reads 12:31
